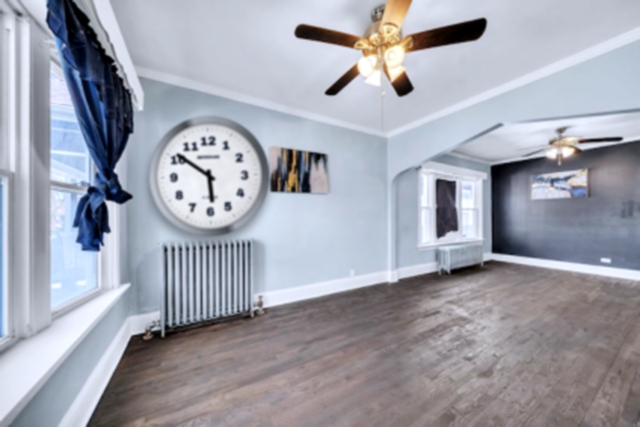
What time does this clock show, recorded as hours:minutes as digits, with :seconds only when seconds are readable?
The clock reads 5:51
